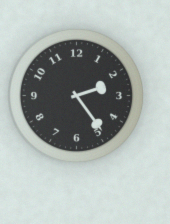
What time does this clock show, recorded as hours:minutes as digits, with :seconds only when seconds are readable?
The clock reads 2:24
